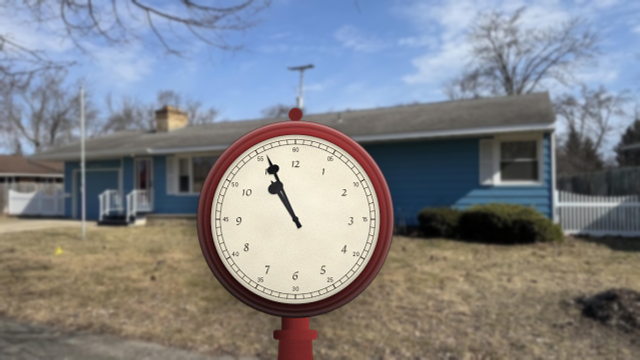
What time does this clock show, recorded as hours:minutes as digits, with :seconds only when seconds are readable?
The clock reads 10:56
